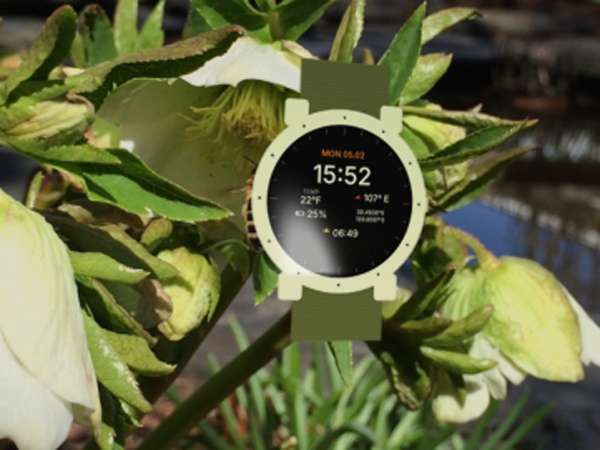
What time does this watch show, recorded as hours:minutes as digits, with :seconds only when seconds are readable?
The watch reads 15:52
